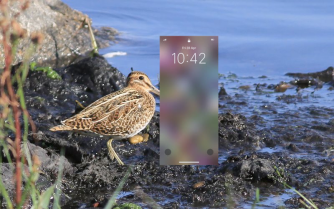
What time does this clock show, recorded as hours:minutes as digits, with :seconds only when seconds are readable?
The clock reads 10:42
